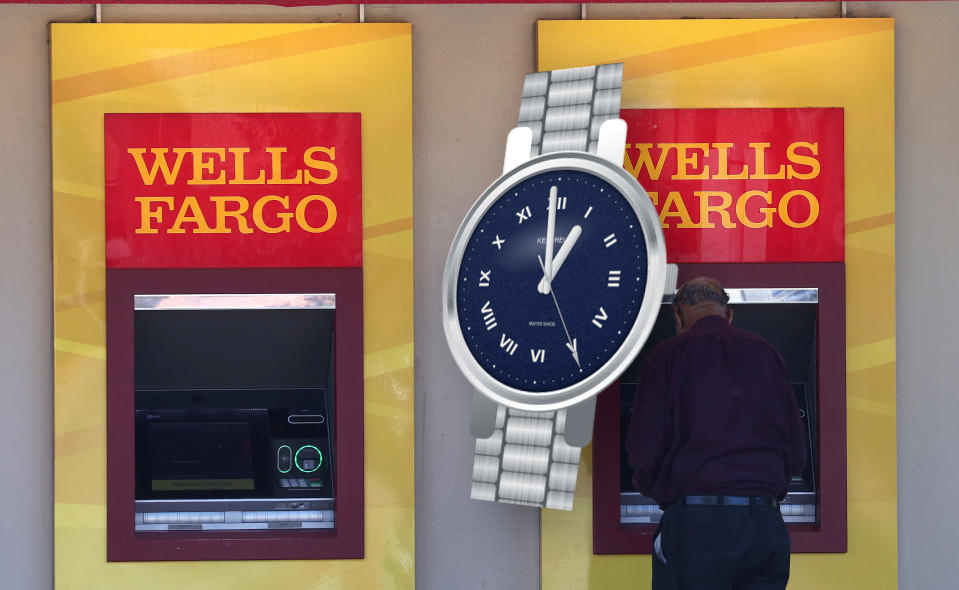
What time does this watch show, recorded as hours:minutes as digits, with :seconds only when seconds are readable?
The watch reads 12:59:25
